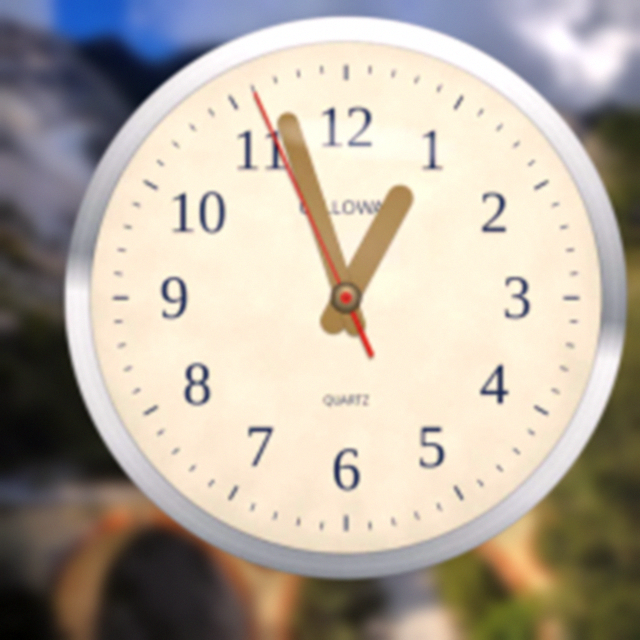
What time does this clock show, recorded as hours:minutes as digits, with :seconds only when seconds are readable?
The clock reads 12:56:56
